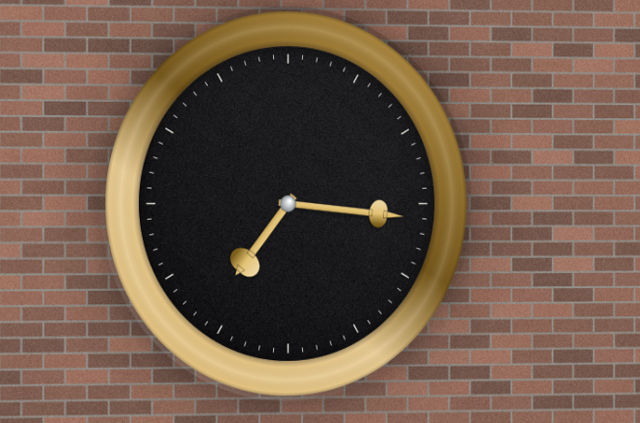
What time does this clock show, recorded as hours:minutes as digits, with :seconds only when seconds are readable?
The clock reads 7:16
